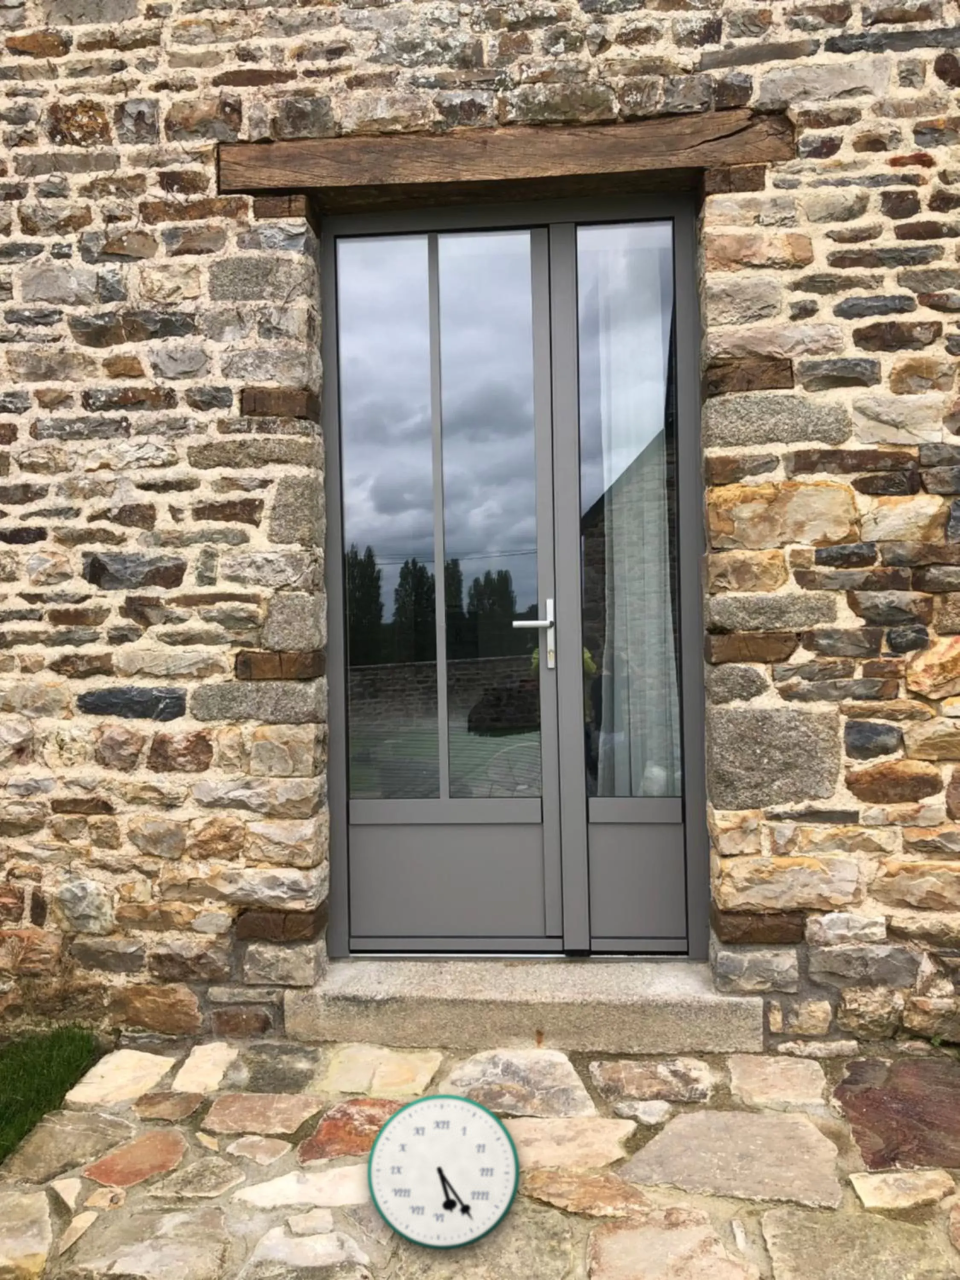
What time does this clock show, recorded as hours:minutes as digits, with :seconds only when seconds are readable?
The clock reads 5:24
